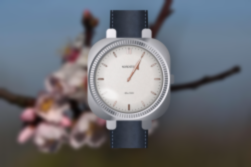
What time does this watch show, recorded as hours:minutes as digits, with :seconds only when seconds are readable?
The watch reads 1:05
